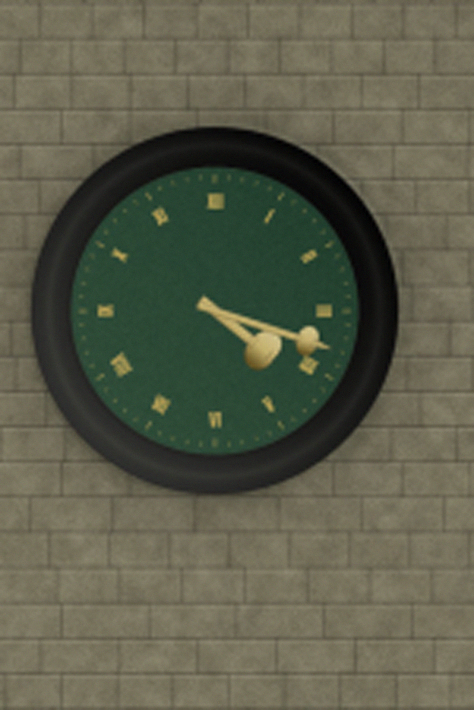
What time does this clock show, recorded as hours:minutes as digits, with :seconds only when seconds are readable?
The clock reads 4:18
